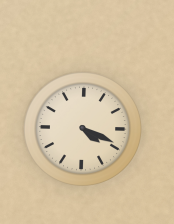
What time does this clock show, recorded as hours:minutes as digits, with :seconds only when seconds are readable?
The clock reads 4:19
